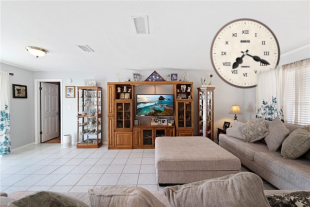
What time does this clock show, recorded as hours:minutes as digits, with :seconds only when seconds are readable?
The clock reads 7:19
